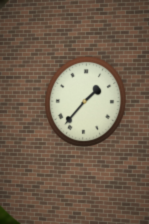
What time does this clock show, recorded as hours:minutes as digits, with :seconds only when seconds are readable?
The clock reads 1:37
